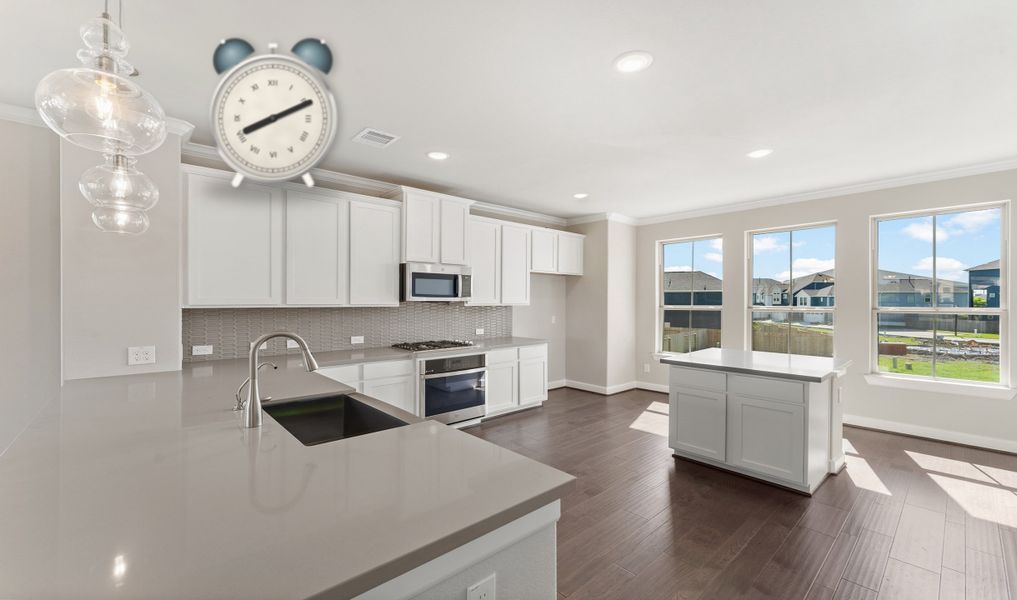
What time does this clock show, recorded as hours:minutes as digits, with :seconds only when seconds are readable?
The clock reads 8:11
